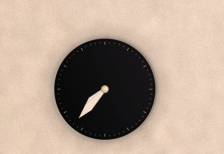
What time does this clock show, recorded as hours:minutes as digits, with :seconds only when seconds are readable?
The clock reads 7:37
